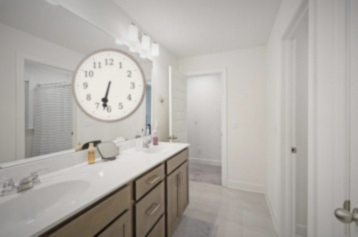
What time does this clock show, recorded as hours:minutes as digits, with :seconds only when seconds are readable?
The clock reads 6:32
